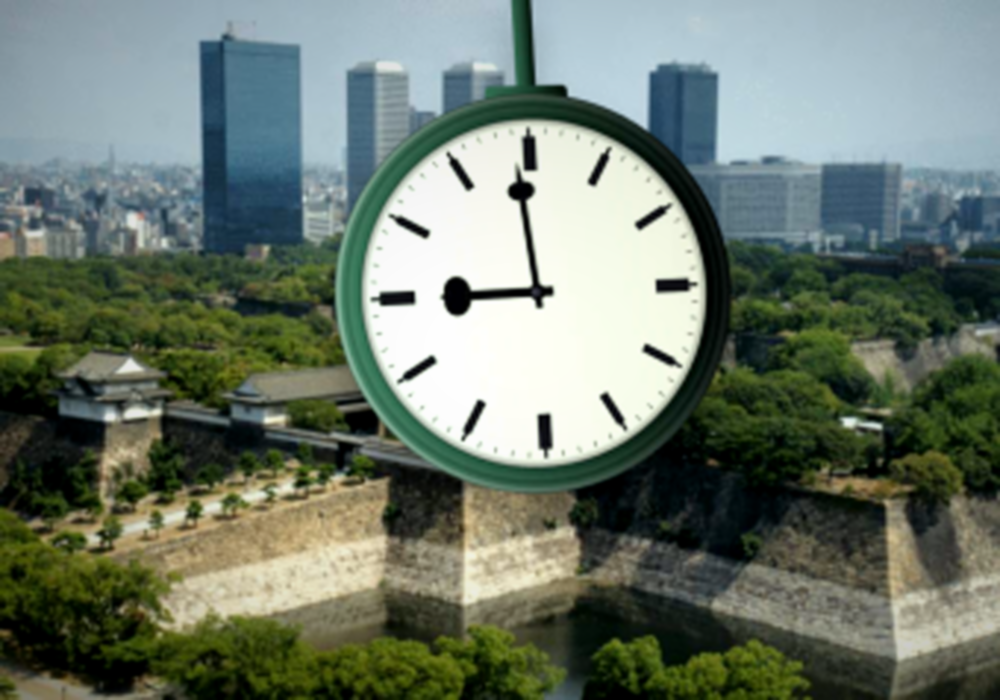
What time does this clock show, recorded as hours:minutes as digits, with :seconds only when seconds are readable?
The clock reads 8:59
